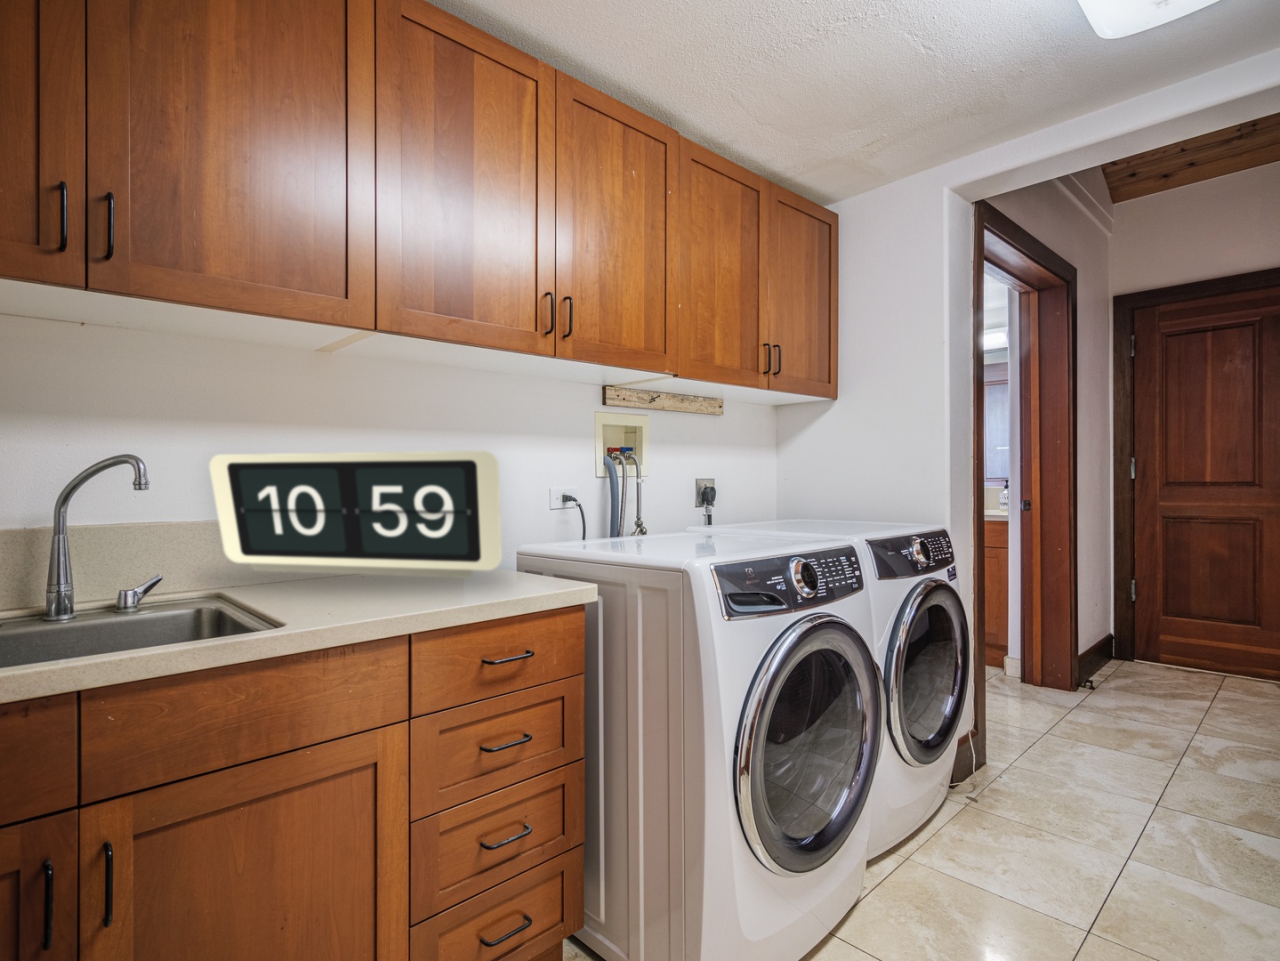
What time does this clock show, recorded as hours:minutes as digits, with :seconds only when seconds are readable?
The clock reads 10:59
